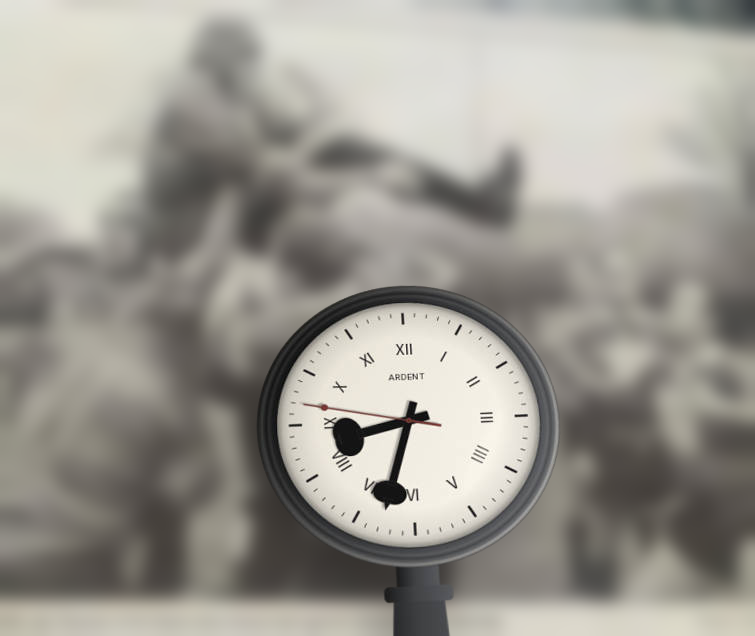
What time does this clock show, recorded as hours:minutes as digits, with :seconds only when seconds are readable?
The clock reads 8:32:47
